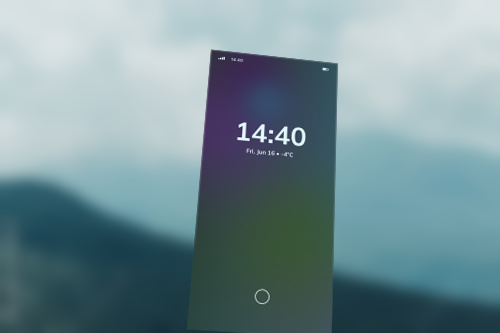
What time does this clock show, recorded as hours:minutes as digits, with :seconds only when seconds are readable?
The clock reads 14:40
